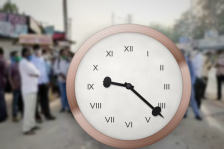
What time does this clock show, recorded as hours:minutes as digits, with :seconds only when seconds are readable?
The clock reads 9:22
